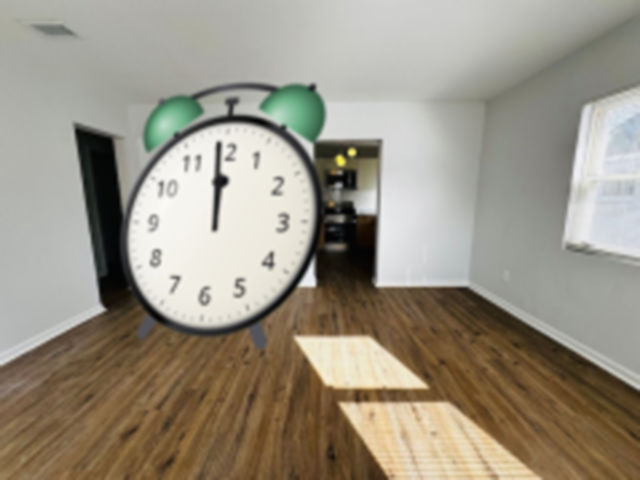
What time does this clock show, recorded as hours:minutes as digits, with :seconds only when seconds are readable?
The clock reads 11:59
